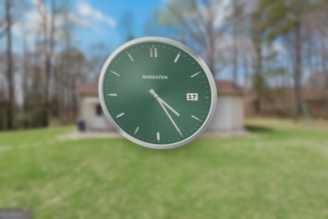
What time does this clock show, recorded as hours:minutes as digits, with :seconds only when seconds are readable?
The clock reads 4:25
